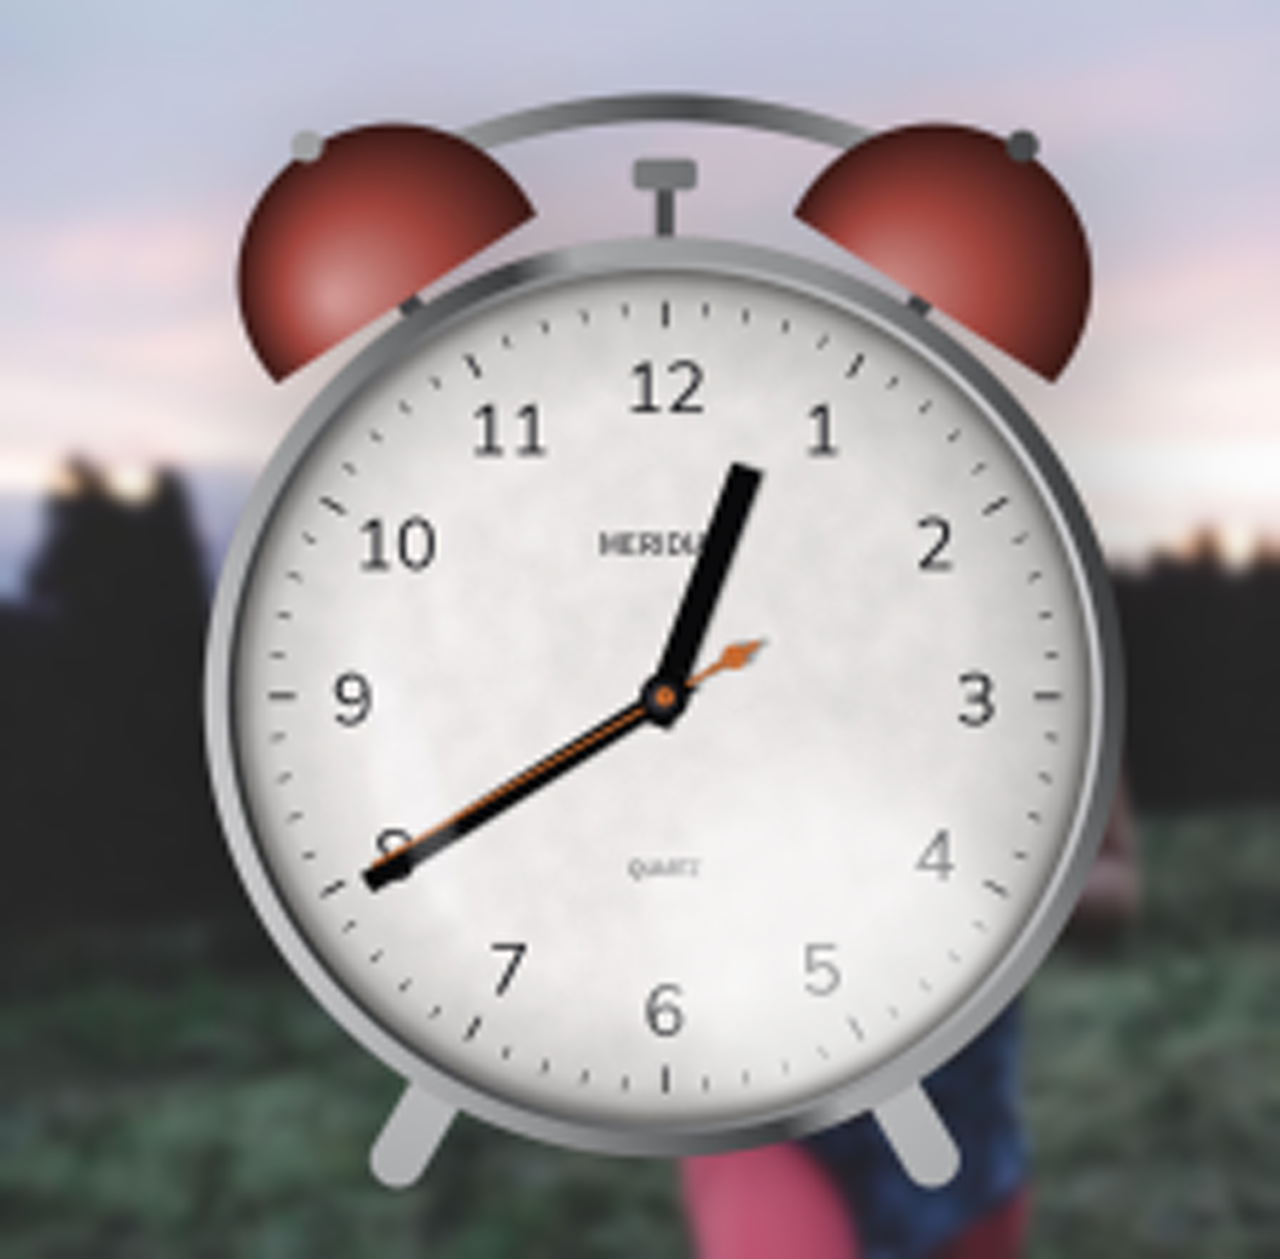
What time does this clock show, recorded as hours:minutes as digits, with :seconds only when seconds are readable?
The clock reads 12:39:40
